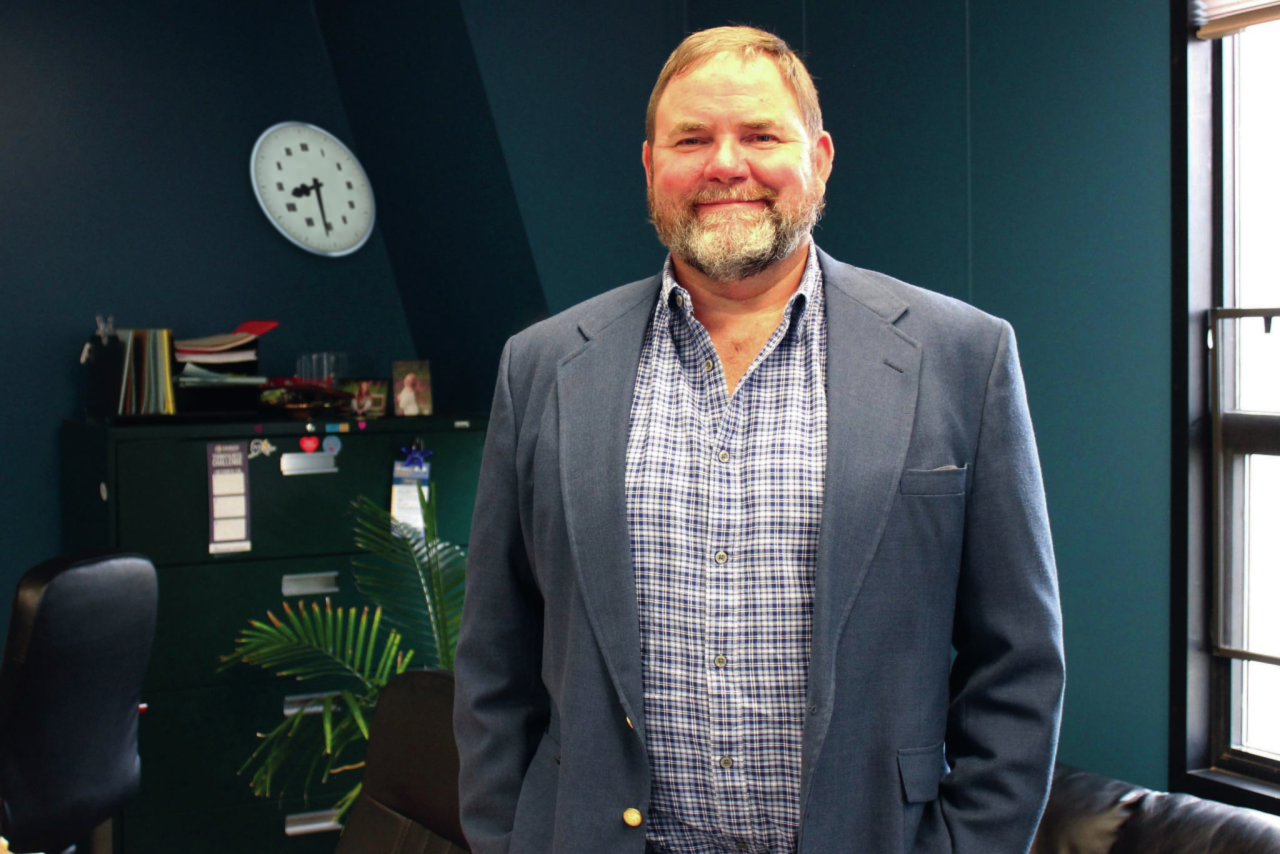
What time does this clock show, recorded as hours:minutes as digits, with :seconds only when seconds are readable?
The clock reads 8:31
